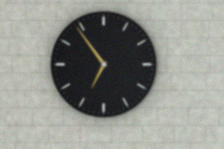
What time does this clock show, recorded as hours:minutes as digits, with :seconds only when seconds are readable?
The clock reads 6:54
